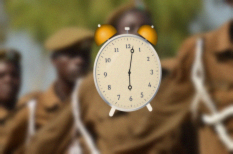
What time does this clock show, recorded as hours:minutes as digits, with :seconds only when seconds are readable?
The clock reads 6:02
